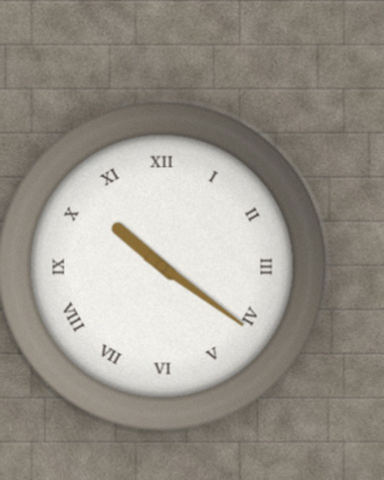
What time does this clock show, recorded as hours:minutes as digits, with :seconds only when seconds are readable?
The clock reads 10:21
